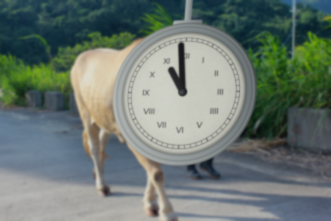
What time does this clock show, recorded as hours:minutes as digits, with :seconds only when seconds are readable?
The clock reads 10:59
